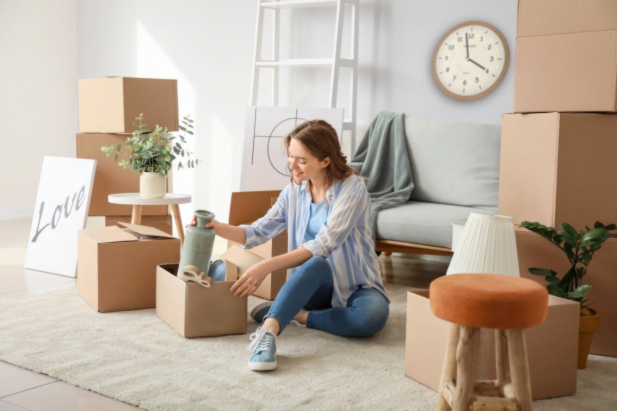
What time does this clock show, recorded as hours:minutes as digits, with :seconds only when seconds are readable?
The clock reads 3:58
